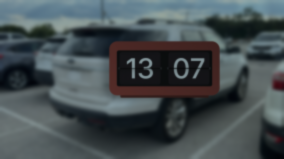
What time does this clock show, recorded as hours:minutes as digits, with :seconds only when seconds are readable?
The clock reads 13:07
